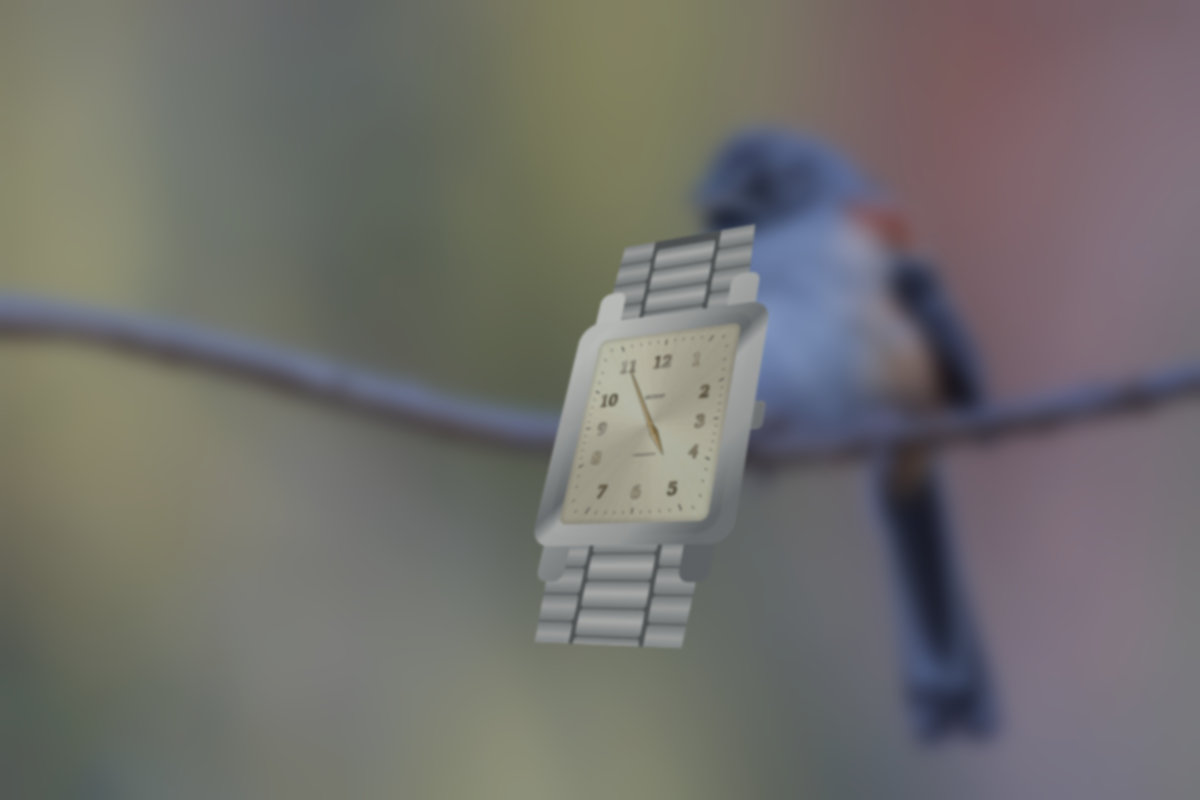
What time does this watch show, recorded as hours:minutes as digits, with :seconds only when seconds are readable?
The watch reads 4:55
